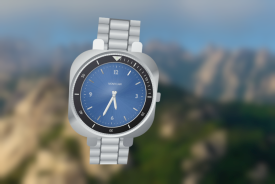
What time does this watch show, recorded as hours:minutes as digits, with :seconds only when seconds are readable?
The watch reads 5:34
